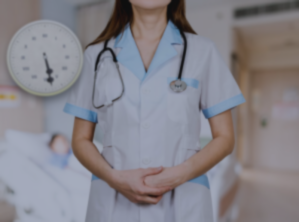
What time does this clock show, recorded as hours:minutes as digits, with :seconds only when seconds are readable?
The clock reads 5:28
